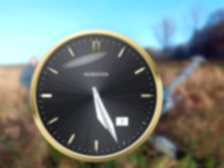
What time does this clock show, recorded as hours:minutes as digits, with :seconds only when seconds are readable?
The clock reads 5:26
